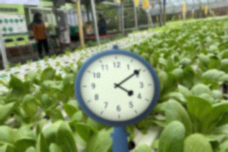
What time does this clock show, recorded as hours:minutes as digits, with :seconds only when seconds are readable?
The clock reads 4:09
